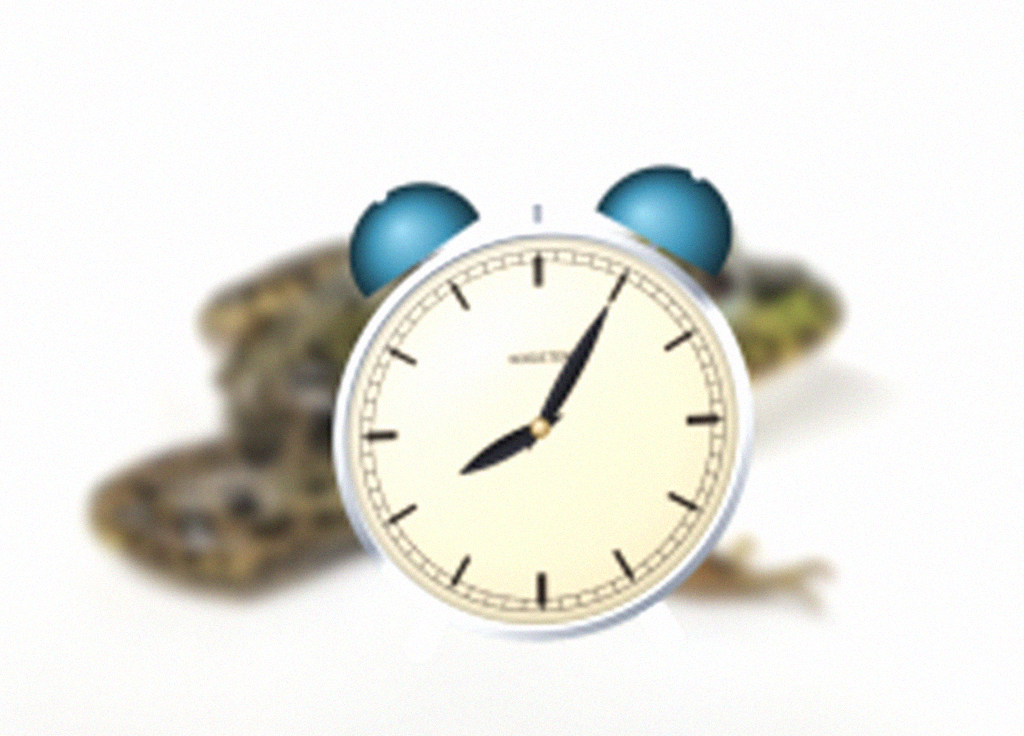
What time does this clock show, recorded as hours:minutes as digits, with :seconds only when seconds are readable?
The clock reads 8:05
